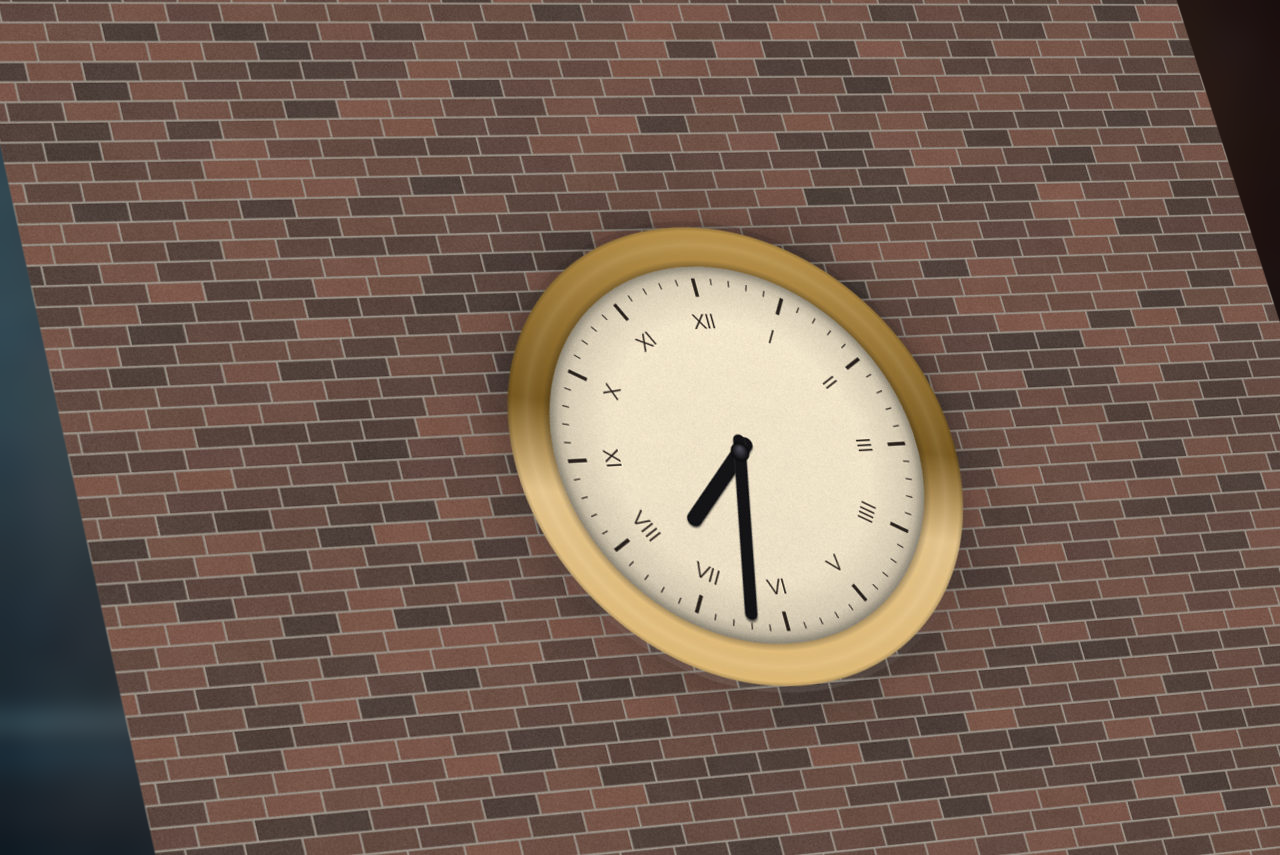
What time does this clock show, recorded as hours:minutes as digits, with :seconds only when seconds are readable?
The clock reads 7:32
